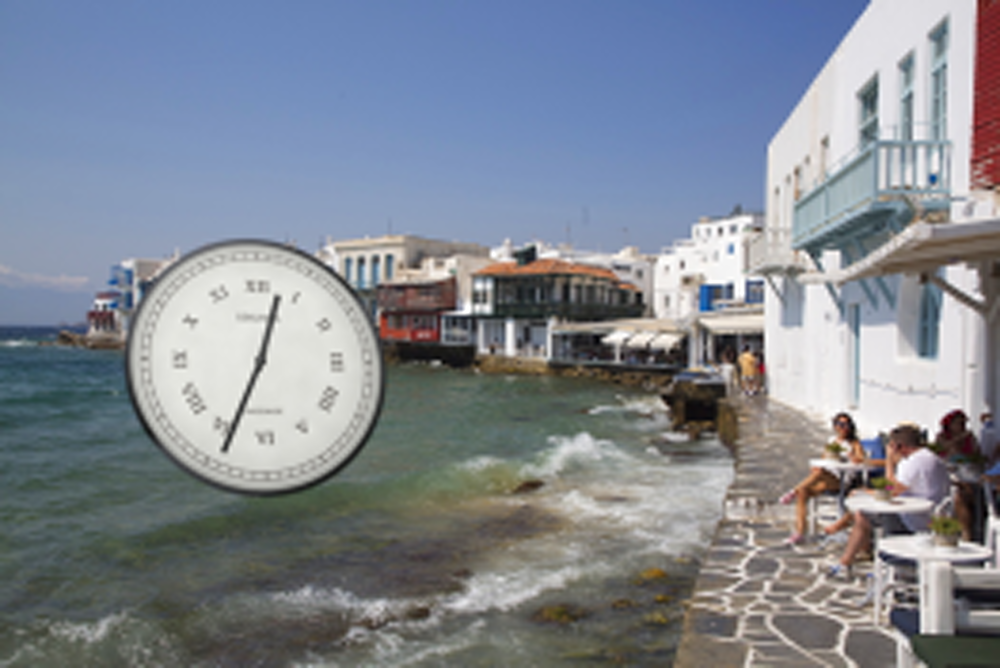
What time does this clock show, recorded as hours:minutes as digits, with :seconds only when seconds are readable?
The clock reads 12:34
